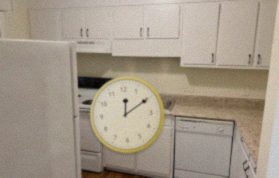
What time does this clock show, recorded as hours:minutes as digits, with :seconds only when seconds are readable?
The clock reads 12:10
